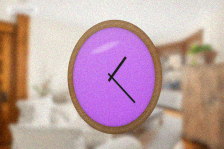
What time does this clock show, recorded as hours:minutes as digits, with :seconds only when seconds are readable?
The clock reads 1:22
